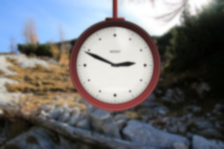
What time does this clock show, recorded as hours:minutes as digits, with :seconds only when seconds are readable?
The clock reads 2:49
